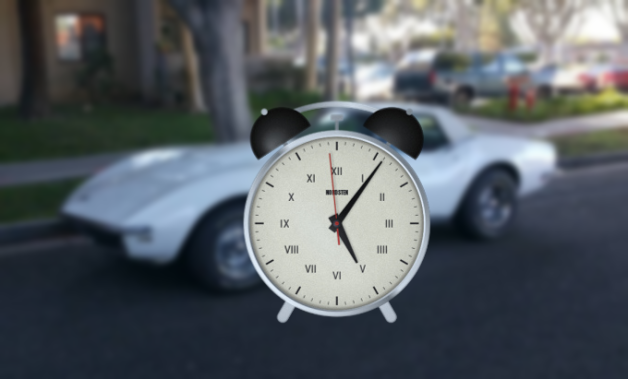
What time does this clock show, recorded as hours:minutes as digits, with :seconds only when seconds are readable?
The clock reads 5:05:59
